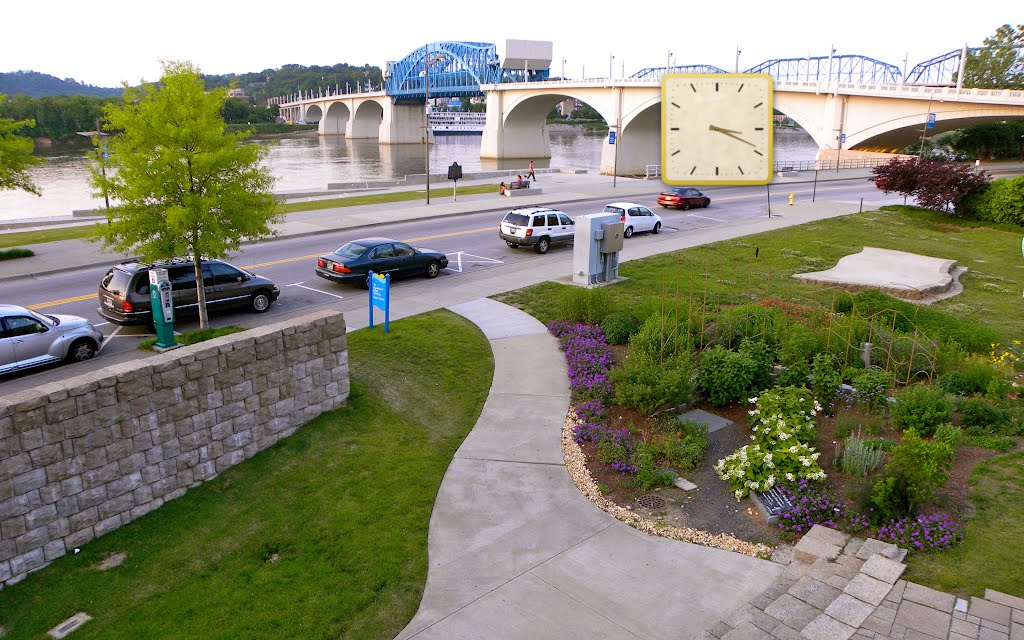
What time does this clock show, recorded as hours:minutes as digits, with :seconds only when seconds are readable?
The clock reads 3:19
